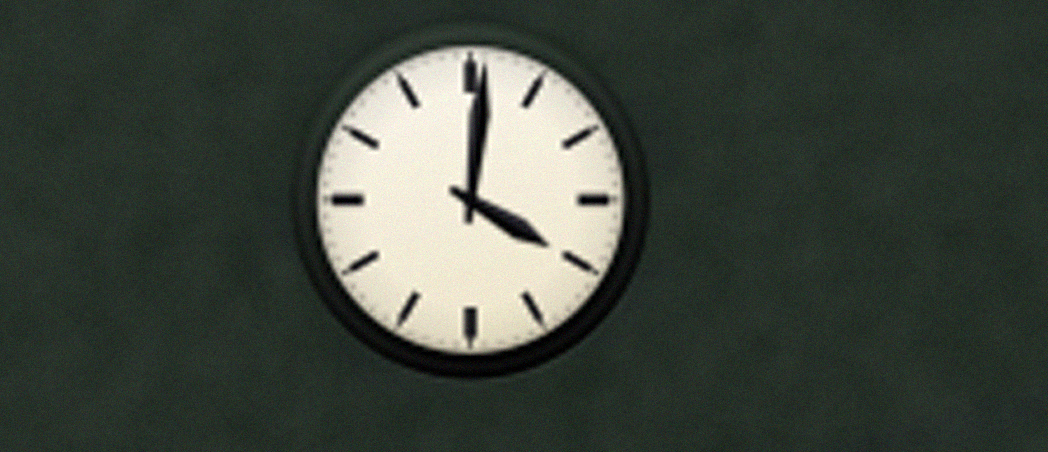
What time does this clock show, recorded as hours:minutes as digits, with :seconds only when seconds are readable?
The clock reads 4:01
